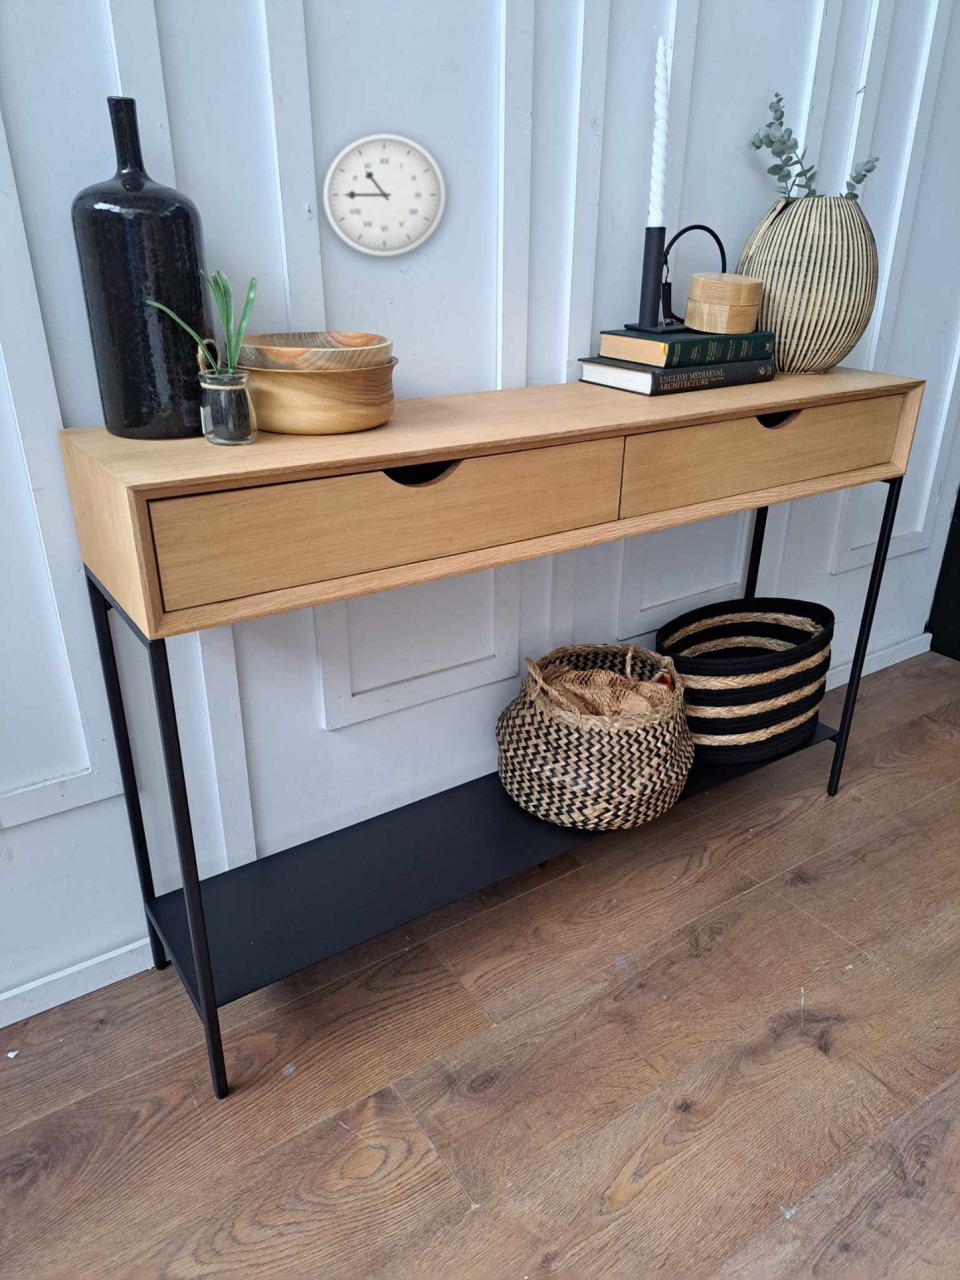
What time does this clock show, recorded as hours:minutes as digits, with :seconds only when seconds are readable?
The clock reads 10:45
